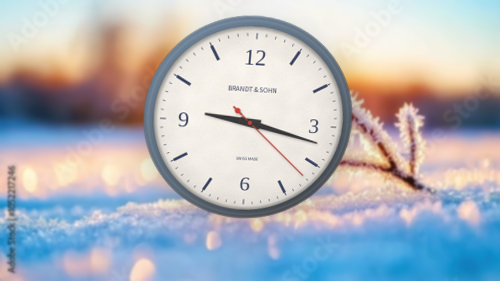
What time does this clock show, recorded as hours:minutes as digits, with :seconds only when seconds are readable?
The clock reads 9:17:22
